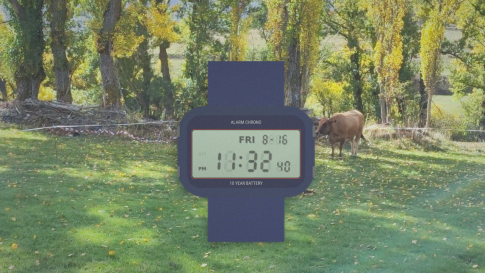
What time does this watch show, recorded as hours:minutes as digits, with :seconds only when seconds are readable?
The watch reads 11:32:40
